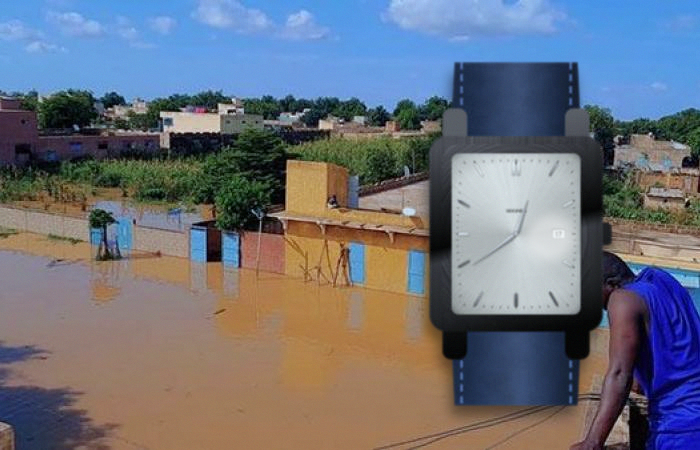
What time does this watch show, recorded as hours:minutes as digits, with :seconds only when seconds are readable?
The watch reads 12:39
